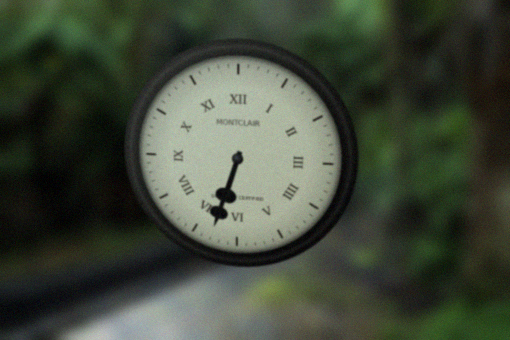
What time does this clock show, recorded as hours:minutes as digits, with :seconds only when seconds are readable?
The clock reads 6:33
